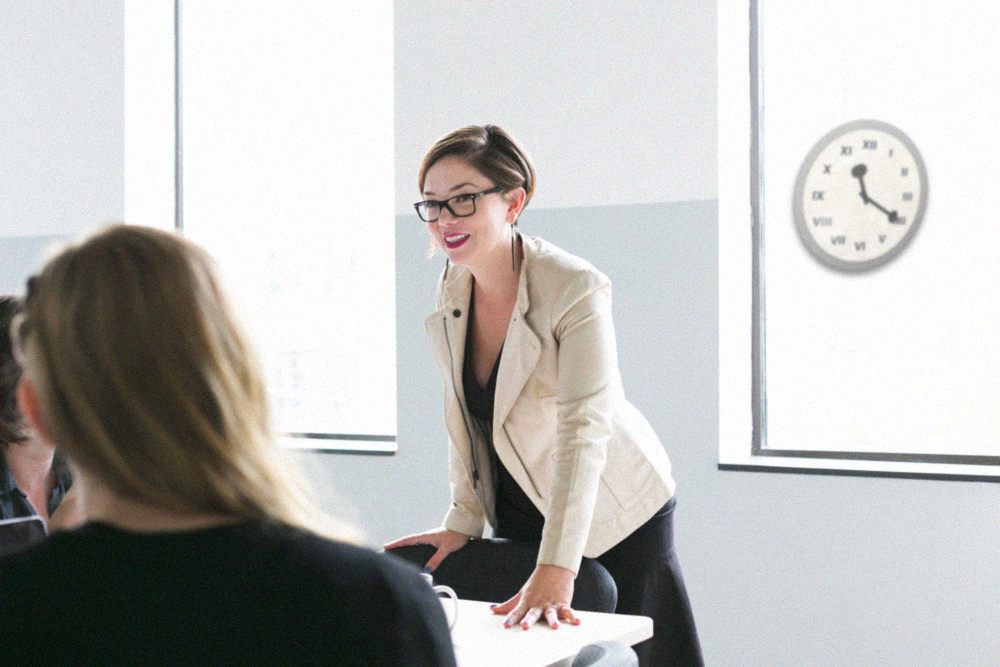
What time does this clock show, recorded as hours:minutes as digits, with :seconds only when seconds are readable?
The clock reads 11:20
